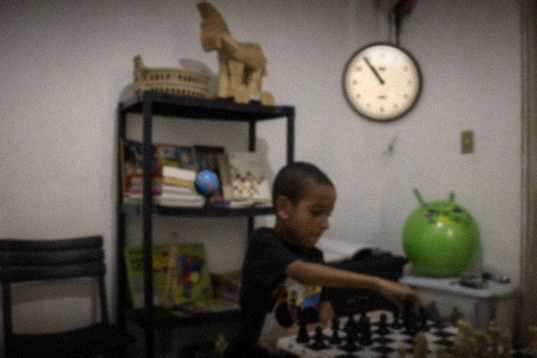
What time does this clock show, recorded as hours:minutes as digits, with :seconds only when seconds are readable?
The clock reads 10:54
